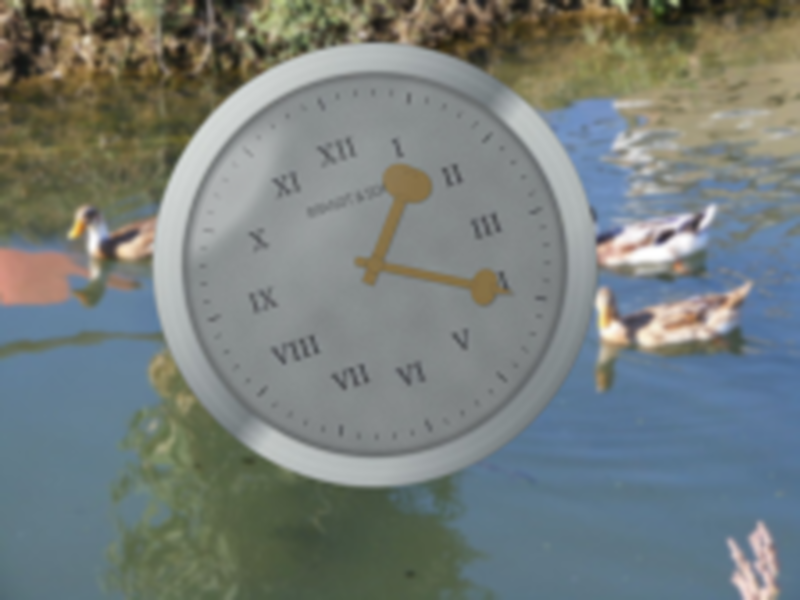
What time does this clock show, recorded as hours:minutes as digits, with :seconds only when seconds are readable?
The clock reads 1:20
